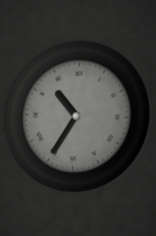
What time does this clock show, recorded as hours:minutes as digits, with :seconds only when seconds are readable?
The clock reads 10:35
